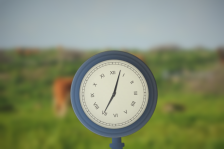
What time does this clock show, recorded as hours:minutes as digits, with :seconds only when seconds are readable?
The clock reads 7:03
